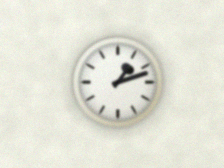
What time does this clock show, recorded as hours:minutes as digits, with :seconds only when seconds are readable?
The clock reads 1:12
